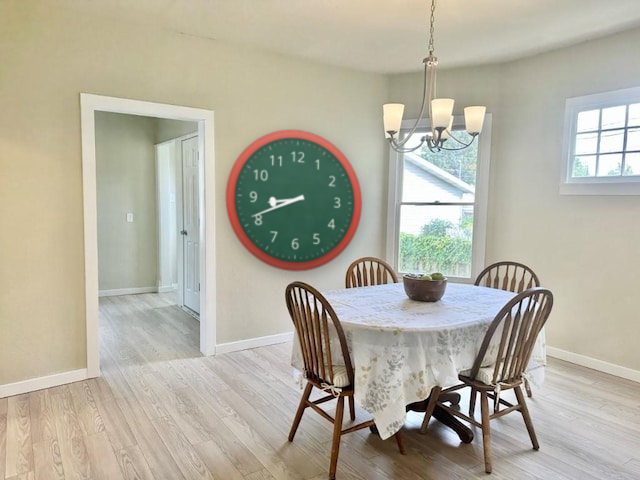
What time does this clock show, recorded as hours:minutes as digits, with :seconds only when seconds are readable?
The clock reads 8:41
